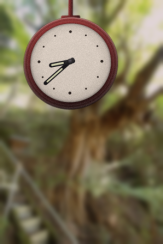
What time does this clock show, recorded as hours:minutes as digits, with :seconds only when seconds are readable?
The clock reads 8:38
